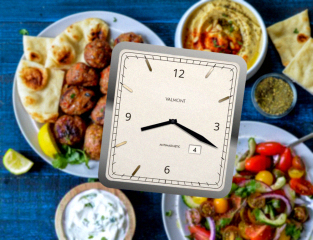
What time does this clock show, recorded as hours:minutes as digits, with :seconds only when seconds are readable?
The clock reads 8:19
